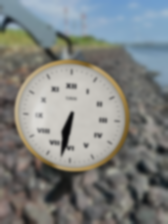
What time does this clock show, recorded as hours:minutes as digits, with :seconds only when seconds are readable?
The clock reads 6:32
